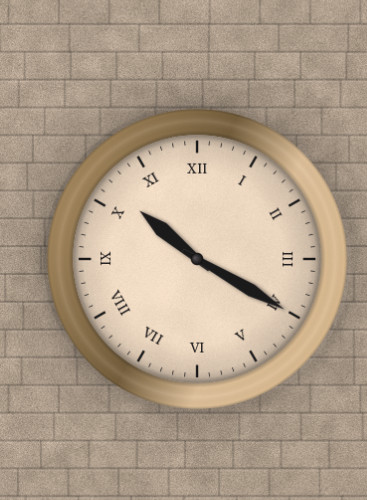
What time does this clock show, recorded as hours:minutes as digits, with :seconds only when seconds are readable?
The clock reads 10:20
